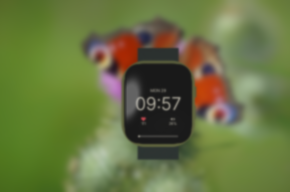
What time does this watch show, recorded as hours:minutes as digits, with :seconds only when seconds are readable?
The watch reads 9:57
